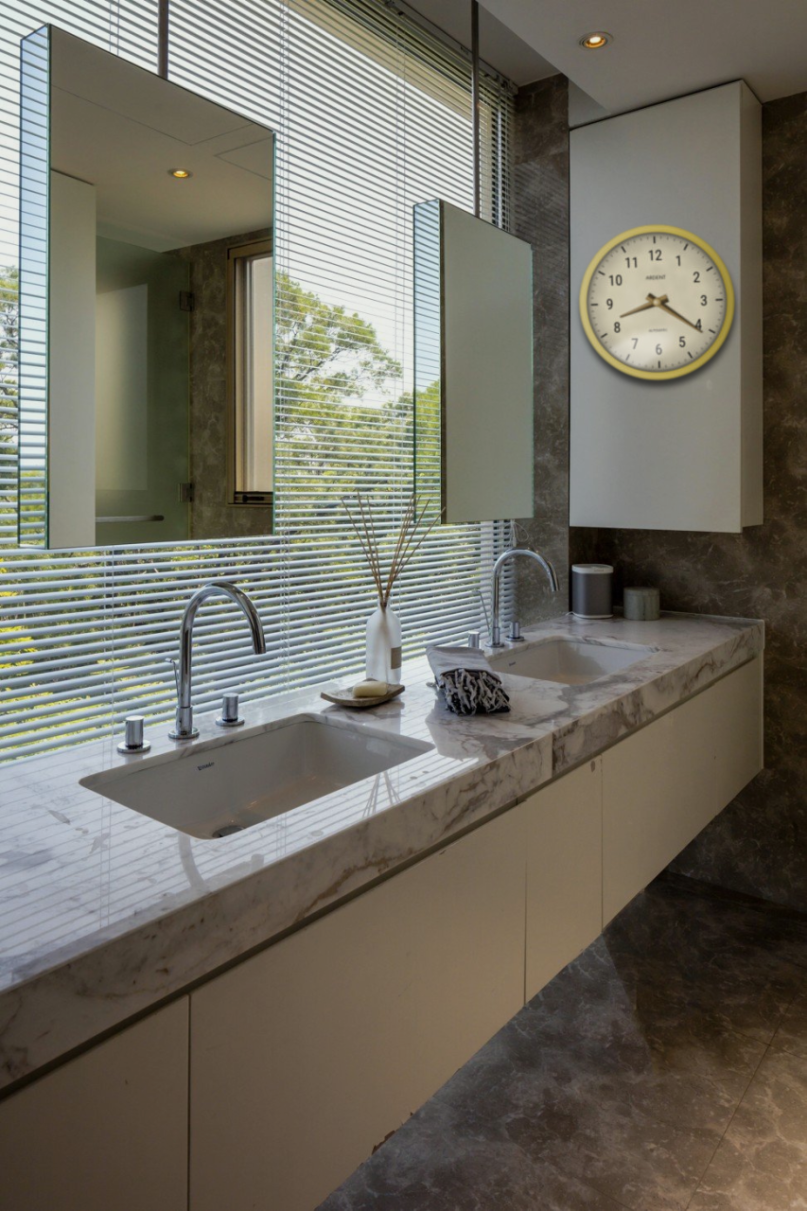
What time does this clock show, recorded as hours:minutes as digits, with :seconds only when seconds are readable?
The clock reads 8:21
